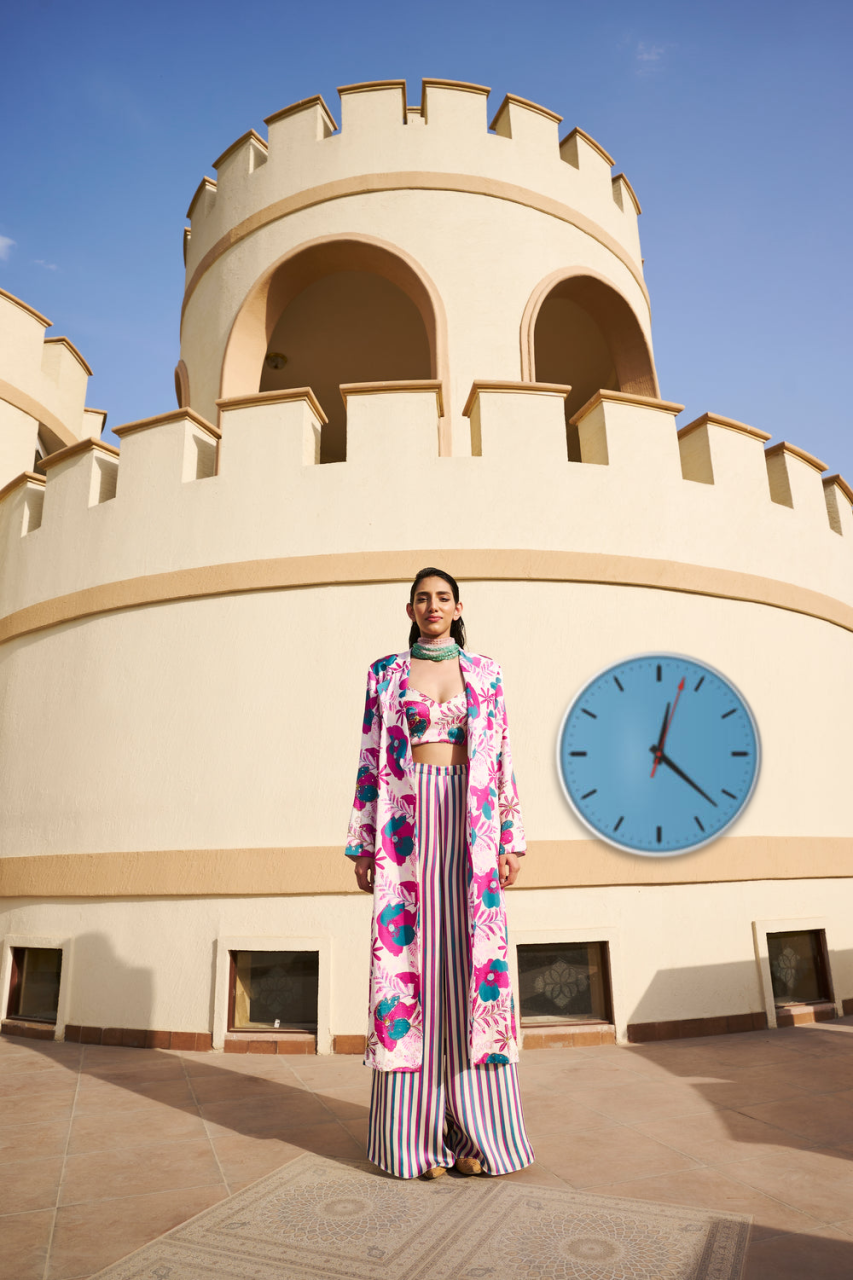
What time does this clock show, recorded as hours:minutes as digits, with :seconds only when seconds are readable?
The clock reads 12:22:03
